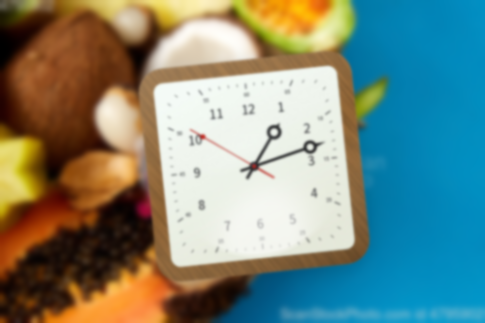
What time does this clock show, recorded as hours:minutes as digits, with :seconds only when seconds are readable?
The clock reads 1:12:51
